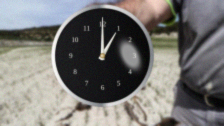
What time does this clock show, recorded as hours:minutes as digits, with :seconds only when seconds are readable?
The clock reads 1:00
